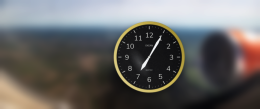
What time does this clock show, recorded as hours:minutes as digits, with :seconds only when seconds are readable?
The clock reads 7:05
